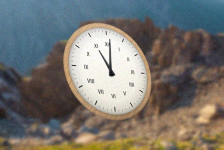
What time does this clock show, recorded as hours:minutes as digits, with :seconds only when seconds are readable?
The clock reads 11:01
